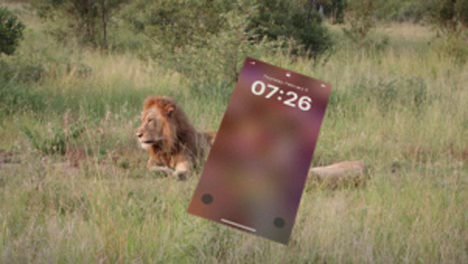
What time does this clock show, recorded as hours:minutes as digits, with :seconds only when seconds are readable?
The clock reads 7:26
